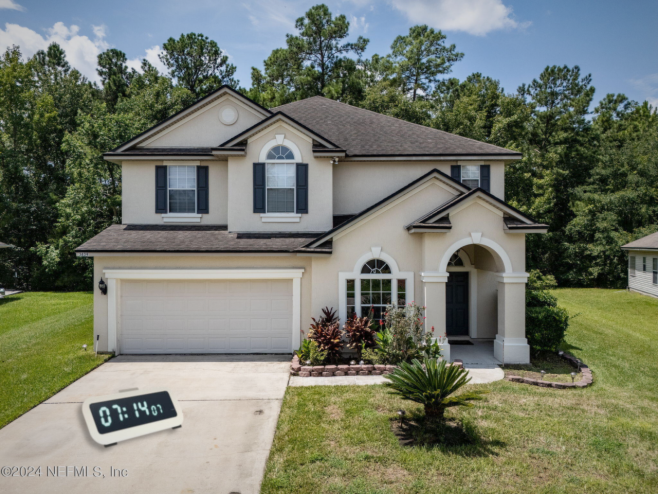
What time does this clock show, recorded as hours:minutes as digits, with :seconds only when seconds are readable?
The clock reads 7:14:07
